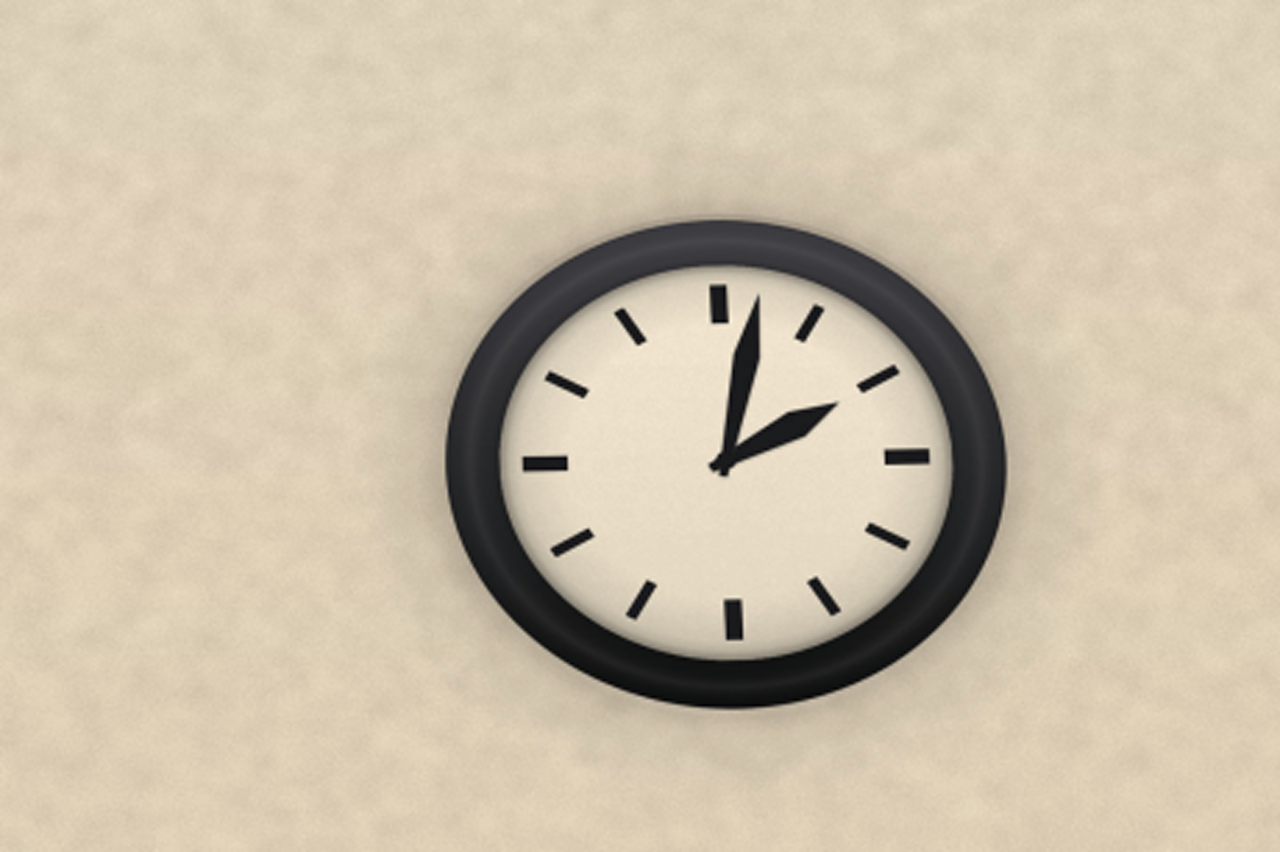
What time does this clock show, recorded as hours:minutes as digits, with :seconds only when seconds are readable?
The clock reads 2:02
